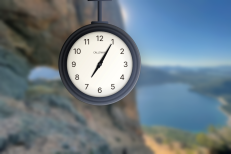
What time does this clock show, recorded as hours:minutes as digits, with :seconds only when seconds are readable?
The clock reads 7:05
